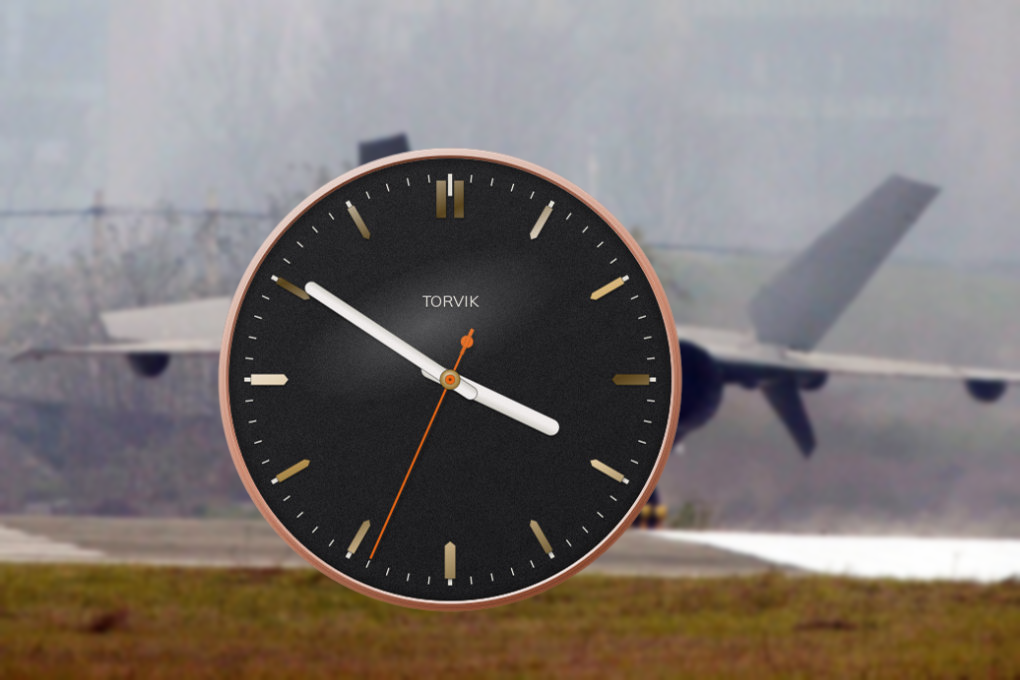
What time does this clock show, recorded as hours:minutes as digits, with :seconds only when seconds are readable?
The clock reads 3:50:34
